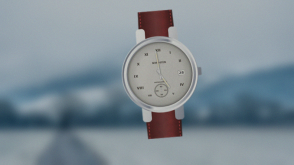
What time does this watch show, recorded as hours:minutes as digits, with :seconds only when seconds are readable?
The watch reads 4:59
